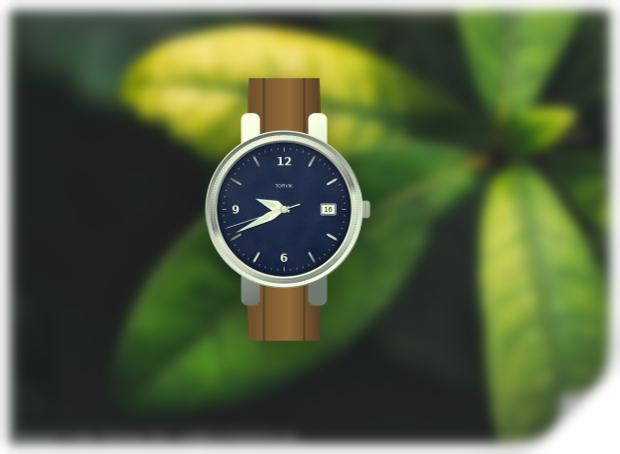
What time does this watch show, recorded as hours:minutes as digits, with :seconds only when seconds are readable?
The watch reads 9:40:42
